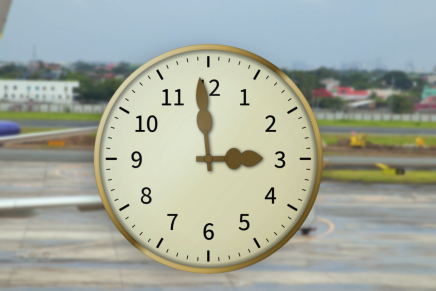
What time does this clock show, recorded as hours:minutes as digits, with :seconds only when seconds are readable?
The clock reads 2:59
